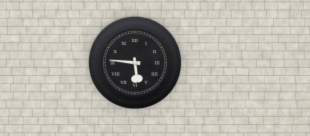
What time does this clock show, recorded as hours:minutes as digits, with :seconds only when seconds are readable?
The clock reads 5:46
